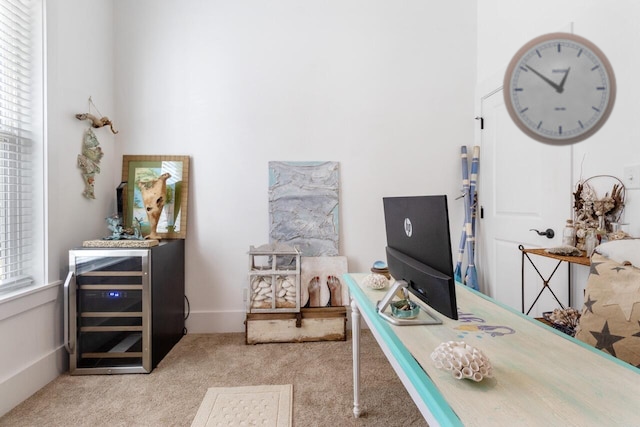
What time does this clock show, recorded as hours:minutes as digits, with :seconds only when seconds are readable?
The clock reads 12:51
